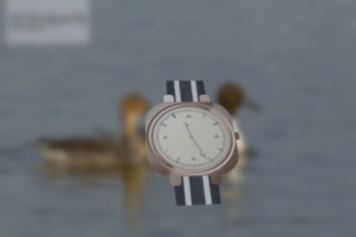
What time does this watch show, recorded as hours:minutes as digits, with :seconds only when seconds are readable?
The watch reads 11:26
